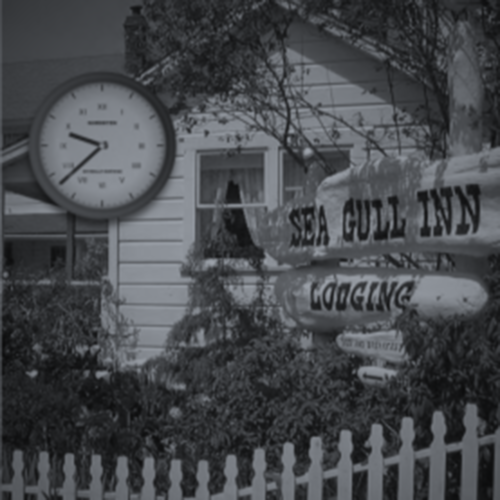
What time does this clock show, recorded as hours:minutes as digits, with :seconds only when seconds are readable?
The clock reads 9:38
